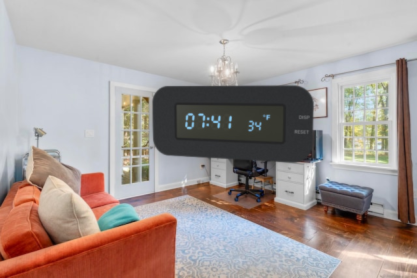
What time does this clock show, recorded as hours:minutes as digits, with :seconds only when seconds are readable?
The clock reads 7:41
